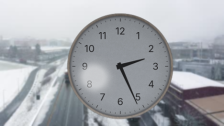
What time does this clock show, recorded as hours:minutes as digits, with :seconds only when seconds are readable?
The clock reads 2:26
